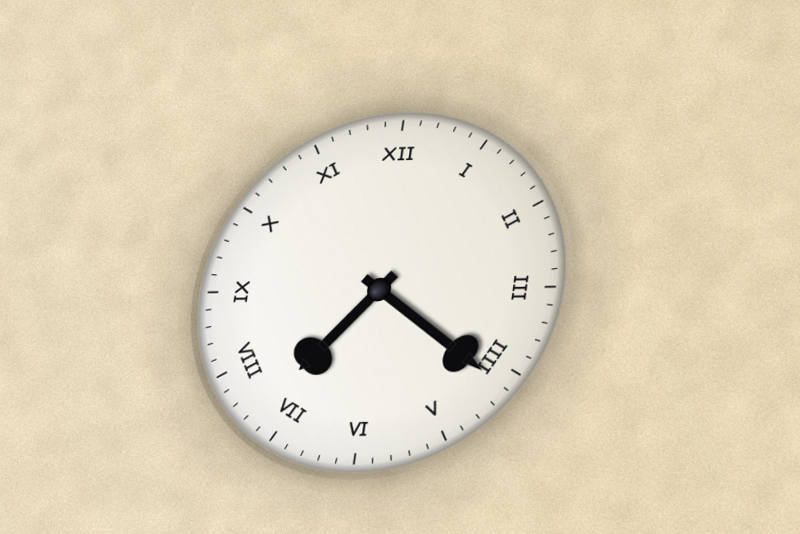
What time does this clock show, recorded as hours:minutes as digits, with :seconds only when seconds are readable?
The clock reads 7:21
